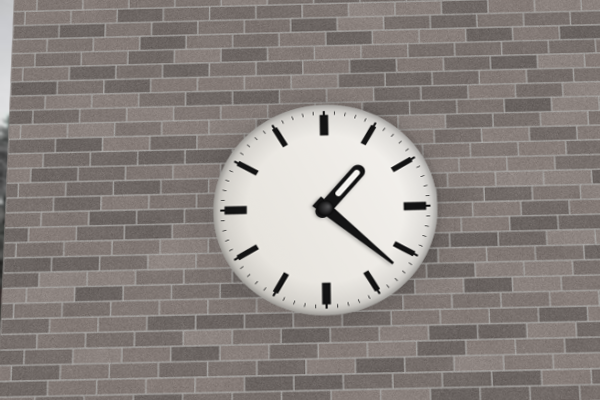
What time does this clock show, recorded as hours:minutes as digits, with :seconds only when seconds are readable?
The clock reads 1:22
